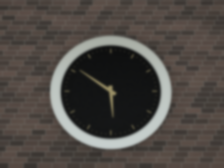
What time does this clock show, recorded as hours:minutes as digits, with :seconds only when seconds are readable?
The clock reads 5:51
